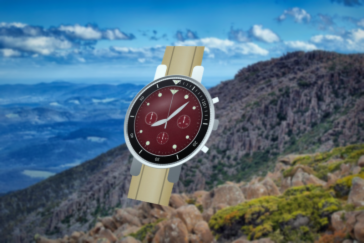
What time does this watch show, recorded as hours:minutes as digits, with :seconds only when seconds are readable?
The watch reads 8:07
